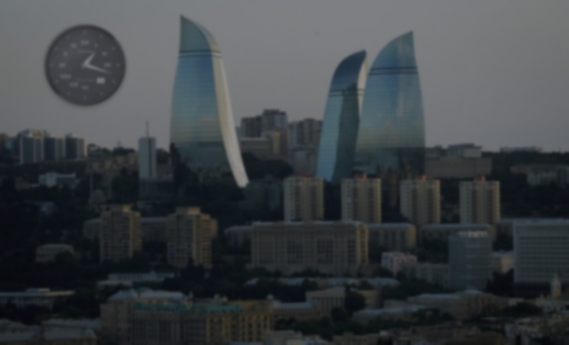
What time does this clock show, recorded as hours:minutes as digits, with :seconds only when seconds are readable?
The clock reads 1:18
